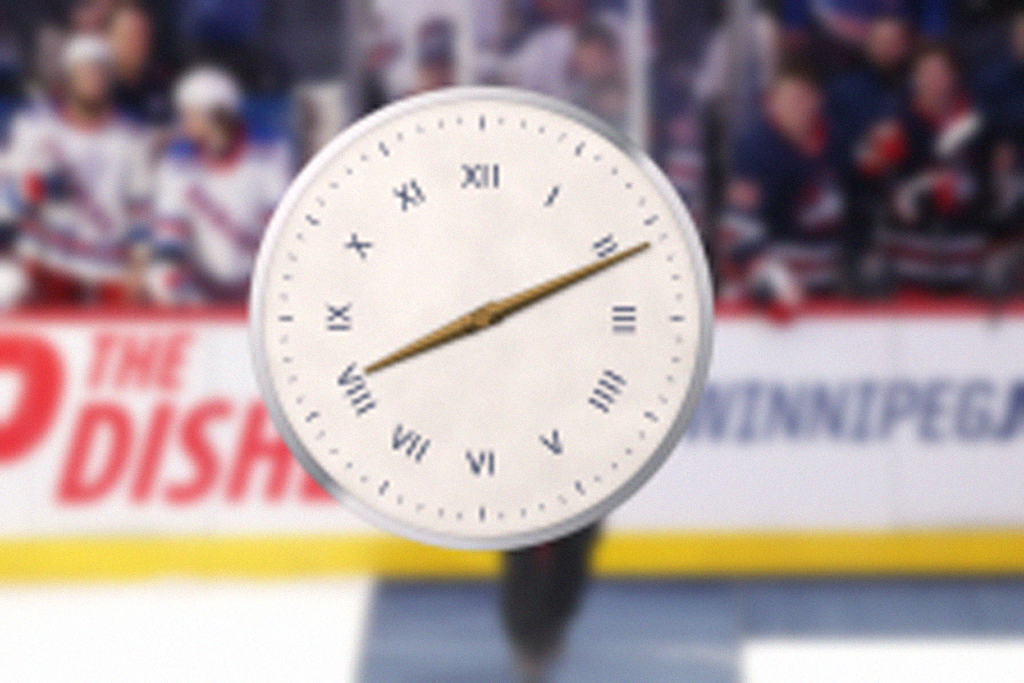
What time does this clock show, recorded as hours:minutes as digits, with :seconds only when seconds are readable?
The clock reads 8:11
